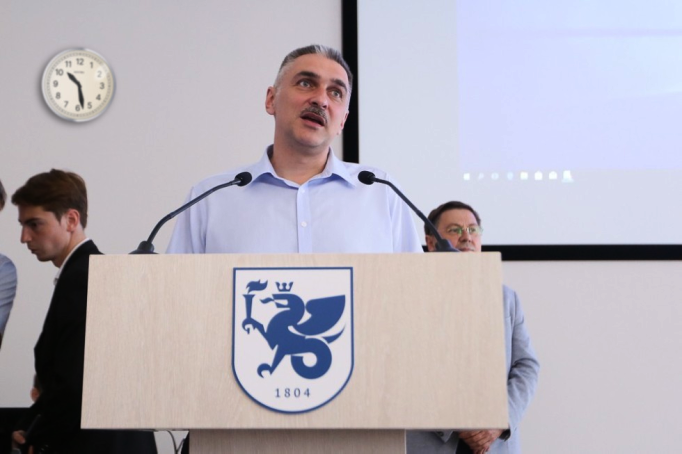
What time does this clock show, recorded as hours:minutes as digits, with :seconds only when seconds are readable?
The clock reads 10:28
